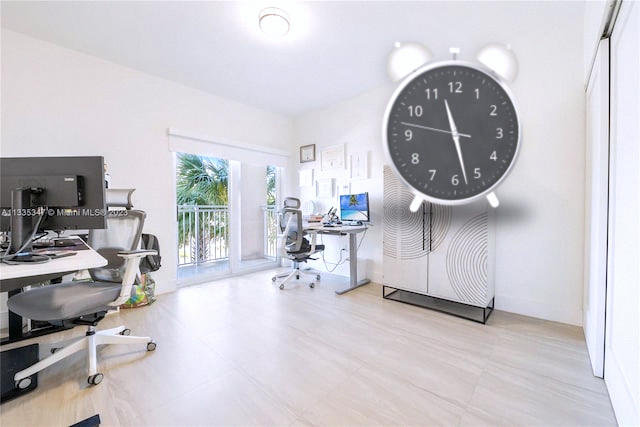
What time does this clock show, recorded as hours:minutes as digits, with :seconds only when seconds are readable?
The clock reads 11:27:47
